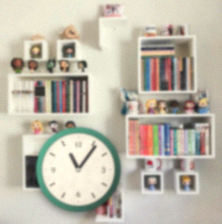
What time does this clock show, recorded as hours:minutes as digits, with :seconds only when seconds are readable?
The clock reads 11:06
